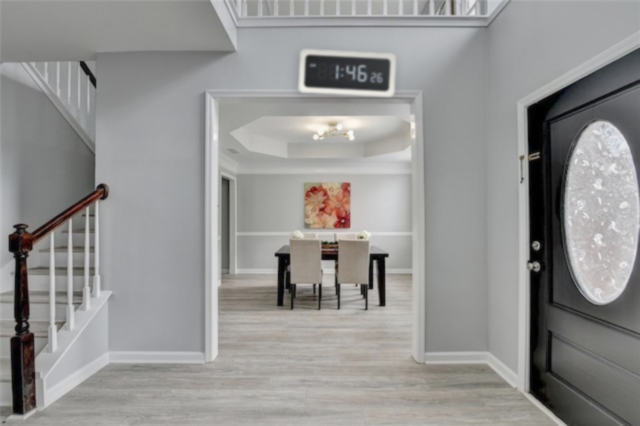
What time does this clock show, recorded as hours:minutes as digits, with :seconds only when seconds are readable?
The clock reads 1:46
